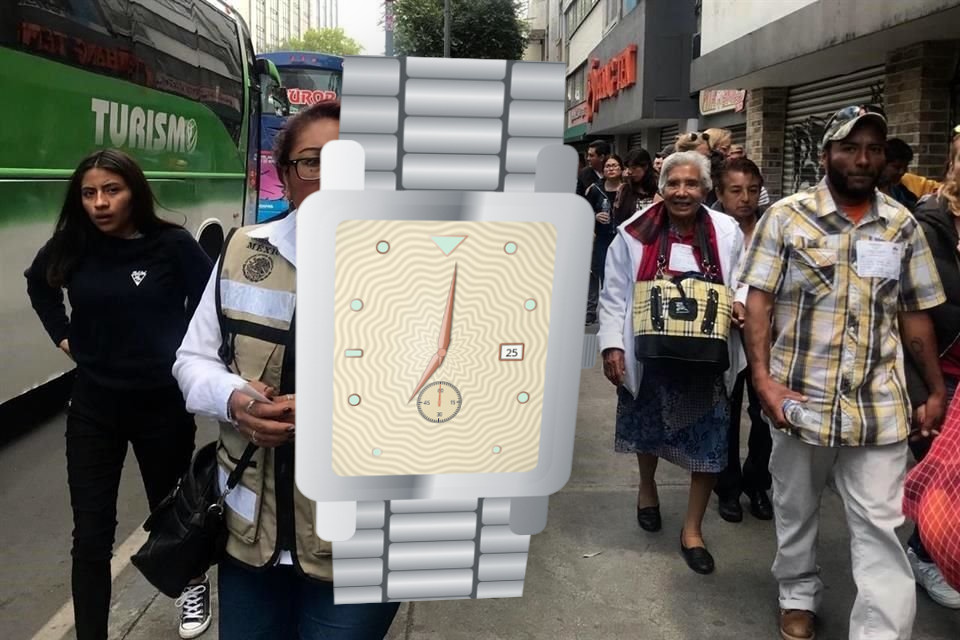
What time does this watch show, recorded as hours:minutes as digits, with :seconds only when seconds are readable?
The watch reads 7:01
